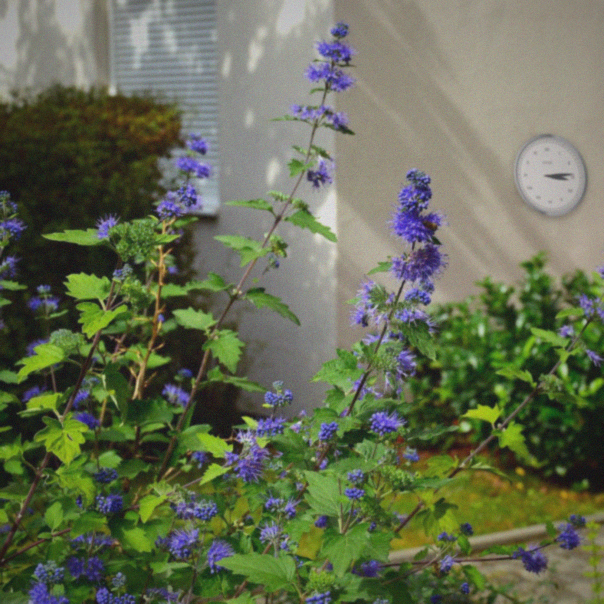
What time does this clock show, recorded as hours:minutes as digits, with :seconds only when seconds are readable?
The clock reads 3:14
